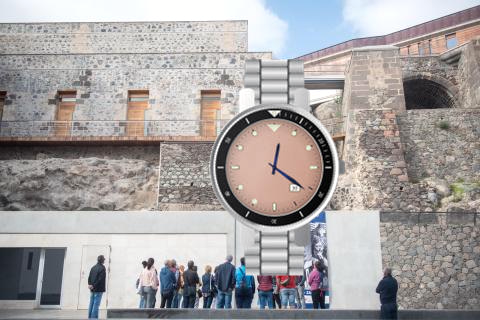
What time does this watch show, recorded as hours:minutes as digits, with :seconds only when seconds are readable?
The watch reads 12:21
